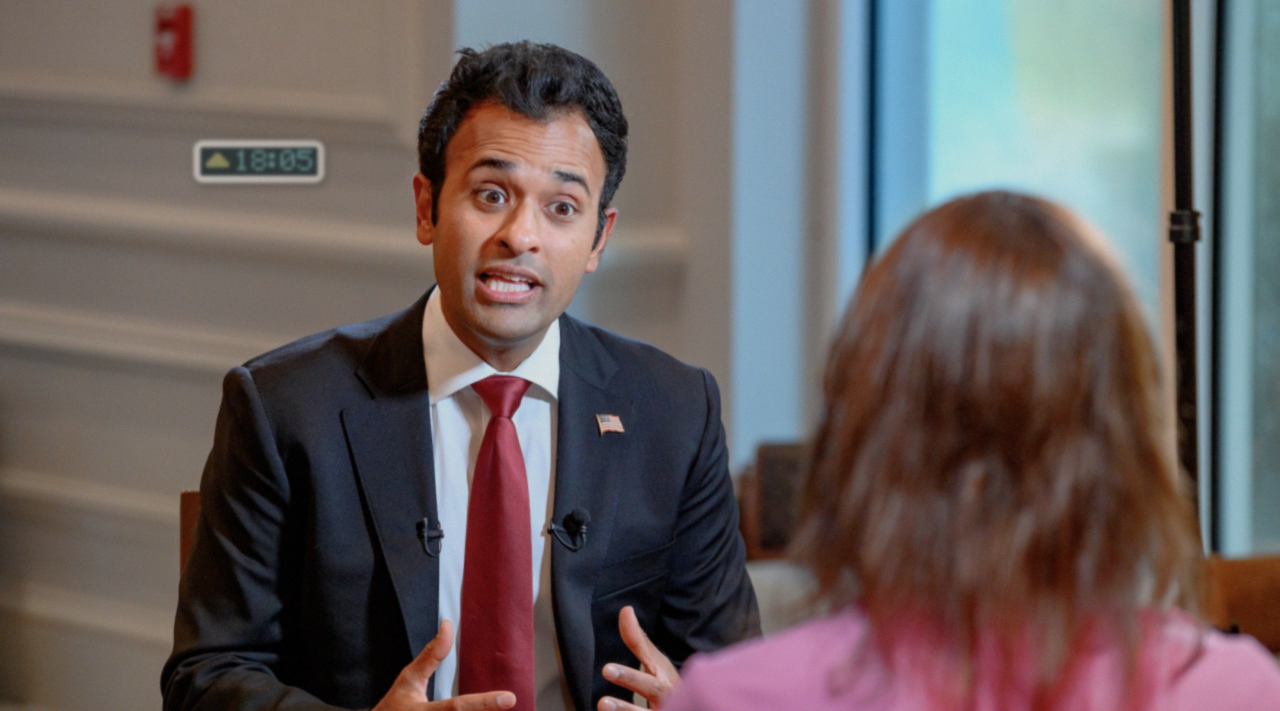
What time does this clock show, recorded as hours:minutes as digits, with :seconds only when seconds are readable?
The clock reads 18:05
